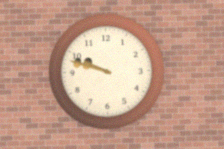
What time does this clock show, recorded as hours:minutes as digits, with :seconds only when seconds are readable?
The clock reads 9:48
